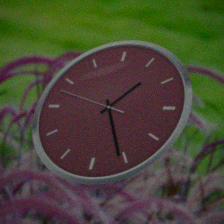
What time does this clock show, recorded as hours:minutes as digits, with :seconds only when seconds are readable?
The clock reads 1:25:48
